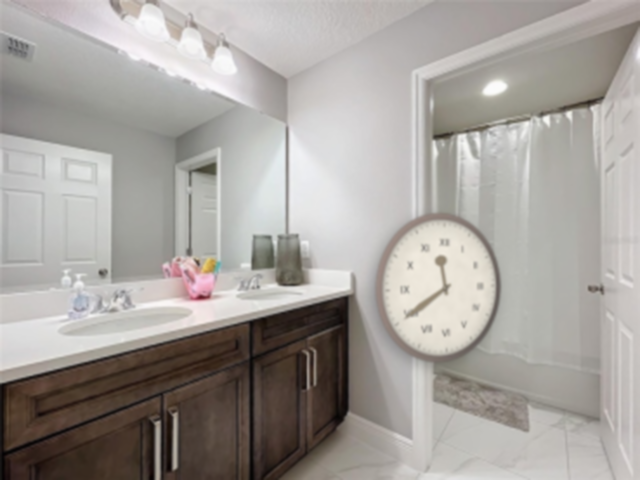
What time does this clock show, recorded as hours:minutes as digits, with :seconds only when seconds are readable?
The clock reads 11:40
